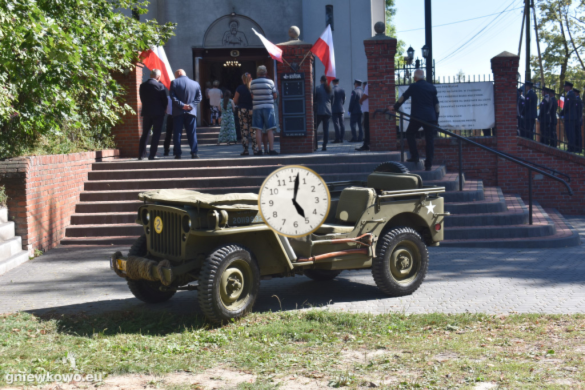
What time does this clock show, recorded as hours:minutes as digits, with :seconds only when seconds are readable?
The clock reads 5:02
